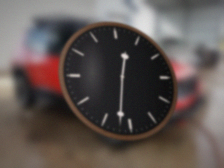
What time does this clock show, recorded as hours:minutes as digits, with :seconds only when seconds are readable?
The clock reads 12:32
